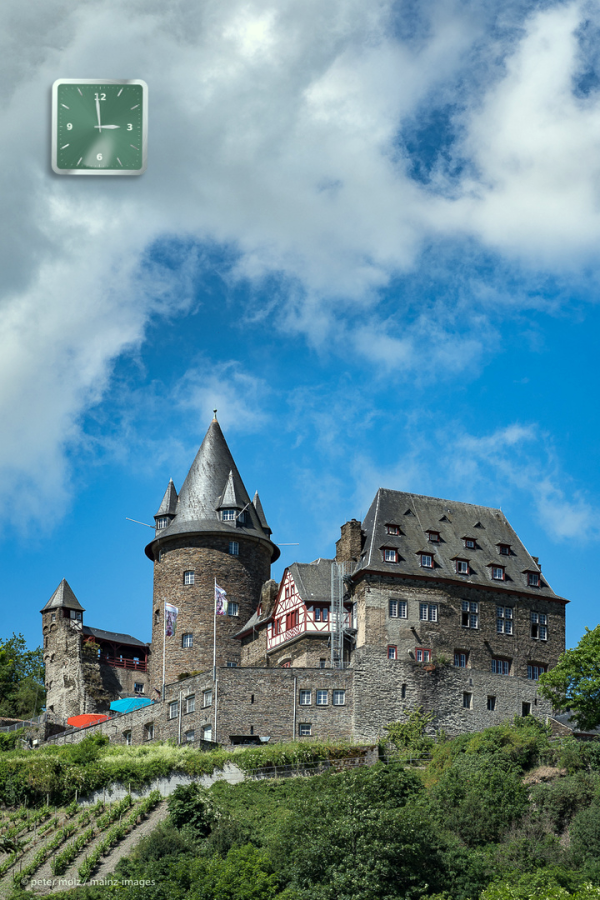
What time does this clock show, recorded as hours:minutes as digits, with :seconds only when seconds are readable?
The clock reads 2:59
